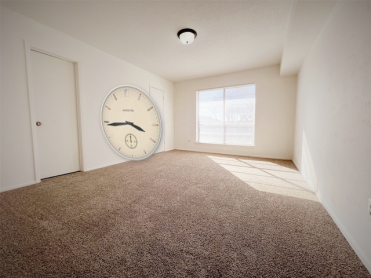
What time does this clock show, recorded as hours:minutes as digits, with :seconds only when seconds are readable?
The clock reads 3:44
